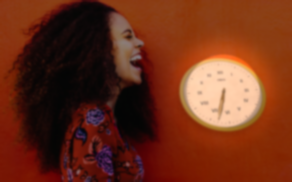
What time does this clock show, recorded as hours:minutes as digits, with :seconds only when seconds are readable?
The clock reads 6:33
